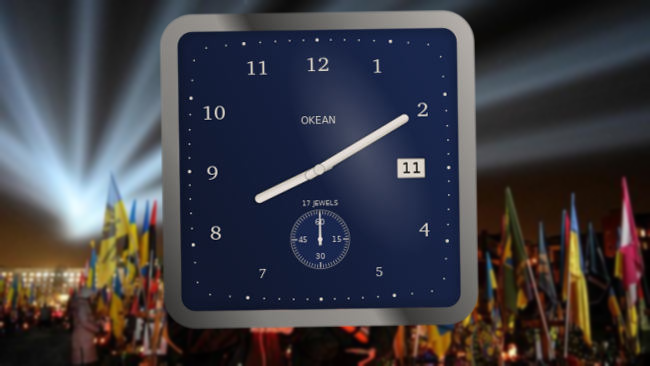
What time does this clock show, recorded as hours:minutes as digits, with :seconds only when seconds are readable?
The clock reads 8:10
